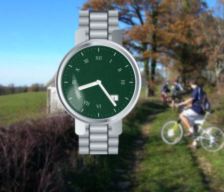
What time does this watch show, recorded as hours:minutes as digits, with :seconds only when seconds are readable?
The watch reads 8:24
